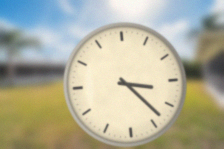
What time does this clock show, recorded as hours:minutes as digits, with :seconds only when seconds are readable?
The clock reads 3:23
